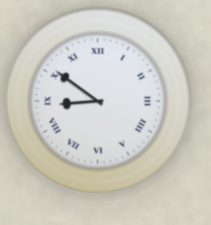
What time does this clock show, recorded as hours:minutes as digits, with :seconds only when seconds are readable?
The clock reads 8:51
